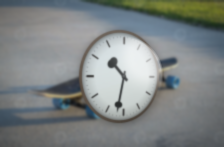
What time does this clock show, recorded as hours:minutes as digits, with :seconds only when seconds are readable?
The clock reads 10:32
